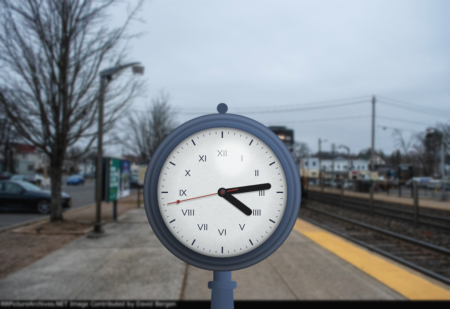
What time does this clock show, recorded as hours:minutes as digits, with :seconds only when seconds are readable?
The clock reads 4:13:43
